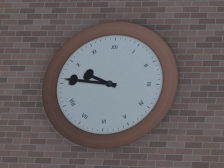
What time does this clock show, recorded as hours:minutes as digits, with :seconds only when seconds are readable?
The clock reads 9:46
